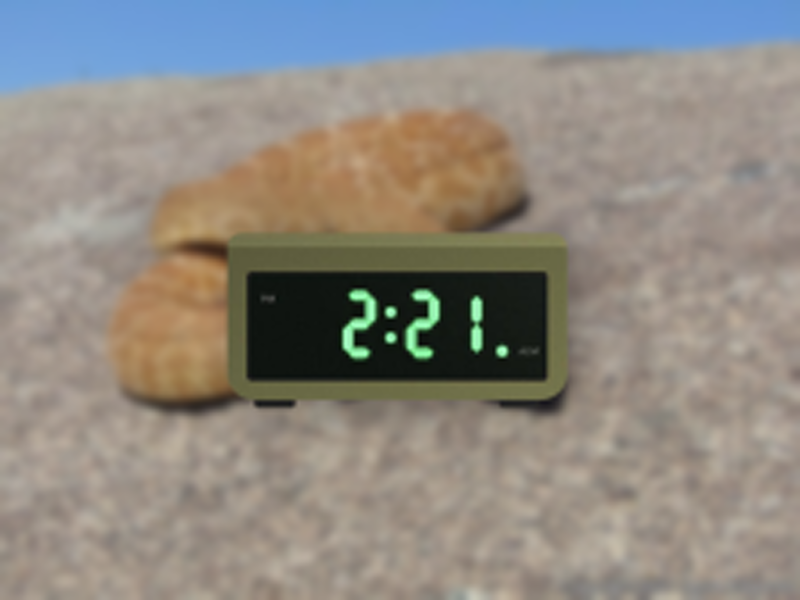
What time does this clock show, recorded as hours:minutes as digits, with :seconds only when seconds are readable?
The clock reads 2:21
